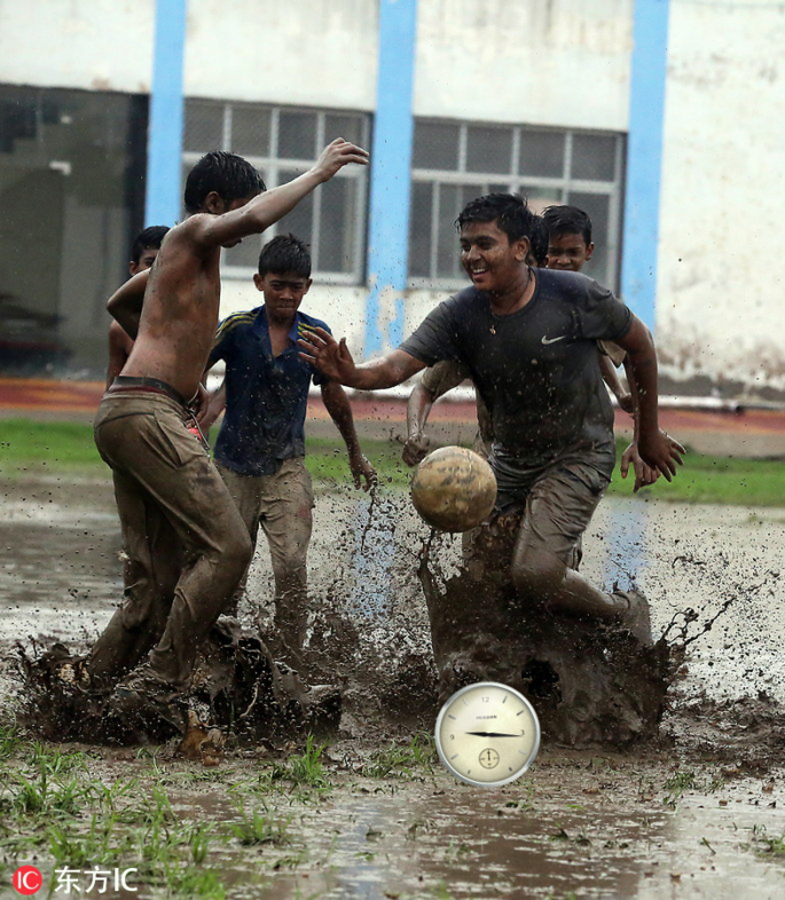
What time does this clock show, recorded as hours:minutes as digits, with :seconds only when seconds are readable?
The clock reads 9:16
